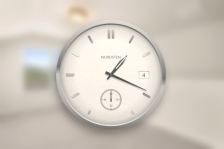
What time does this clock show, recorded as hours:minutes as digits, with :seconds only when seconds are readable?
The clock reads 1:19
